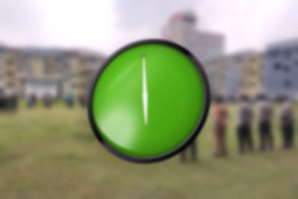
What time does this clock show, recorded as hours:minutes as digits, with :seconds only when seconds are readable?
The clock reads 6:00
